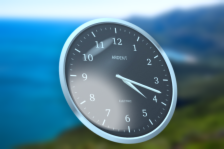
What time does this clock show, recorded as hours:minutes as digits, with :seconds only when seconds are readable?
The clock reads 4:18
